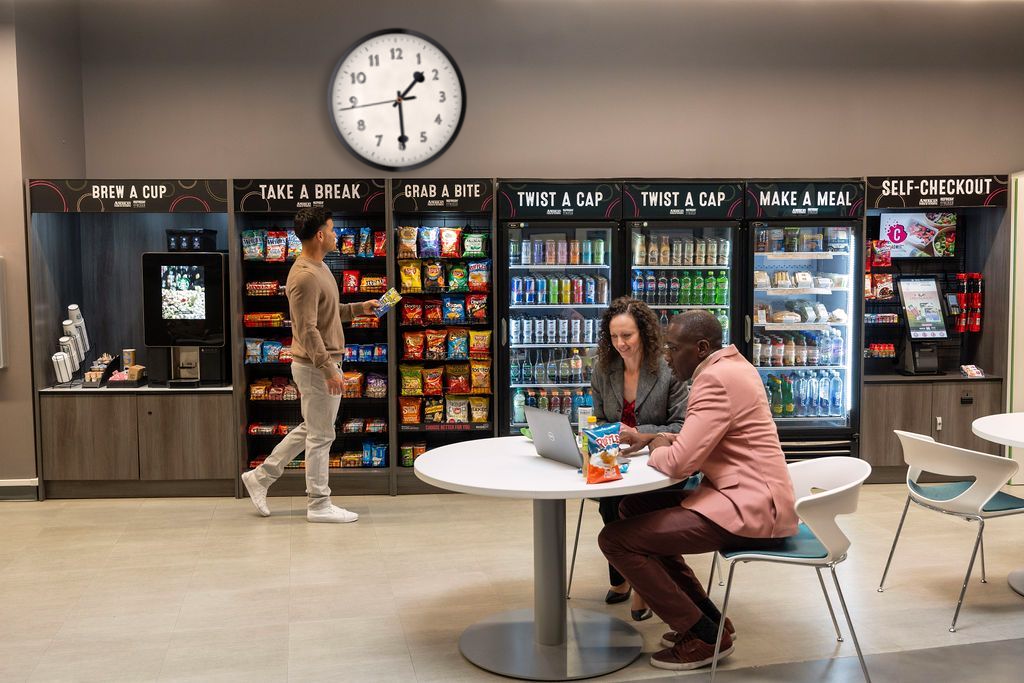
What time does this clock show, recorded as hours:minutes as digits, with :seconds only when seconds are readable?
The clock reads 1:29:44
